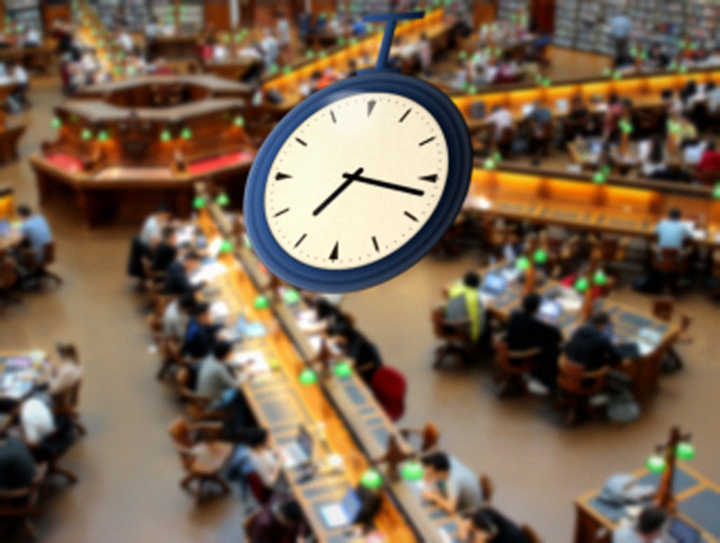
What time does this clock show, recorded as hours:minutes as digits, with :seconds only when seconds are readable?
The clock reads 7:17
